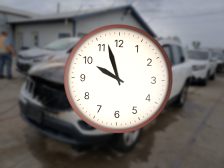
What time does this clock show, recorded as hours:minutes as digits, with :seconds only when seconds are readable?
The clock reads 9:57
